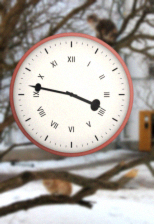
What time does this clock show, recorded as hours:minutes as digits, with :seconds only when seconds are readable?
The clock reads 3:47
